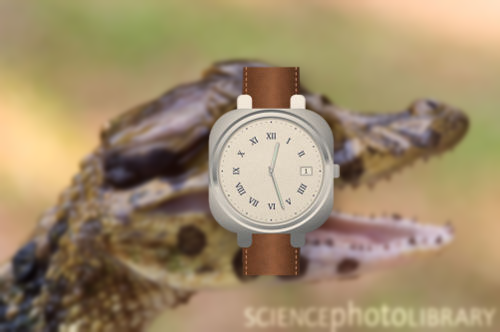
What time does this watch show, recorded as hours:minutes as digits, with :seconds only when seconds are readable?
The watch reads 12:27
